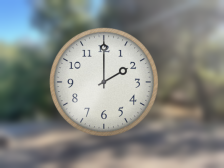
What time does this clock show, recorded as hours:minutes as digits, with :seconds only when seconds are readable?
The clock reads 2:00
